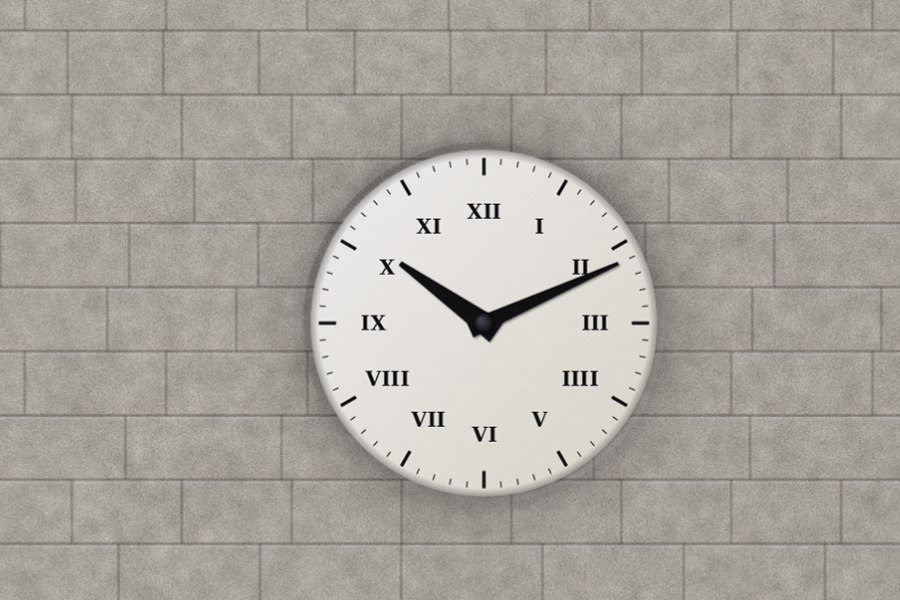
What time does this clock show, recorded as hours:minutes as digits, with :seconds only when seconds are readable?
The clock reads 10:11
